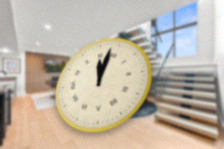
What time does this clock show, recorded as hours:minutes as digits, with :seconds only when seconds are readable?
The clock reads 10:58
